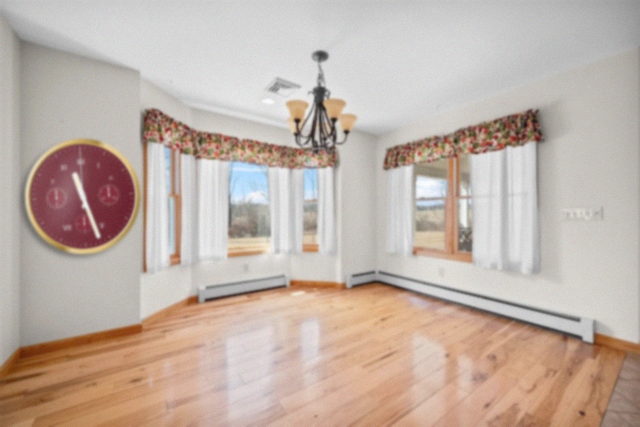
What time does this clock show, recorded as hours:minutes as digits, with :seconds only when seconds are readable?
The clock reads 11:27
